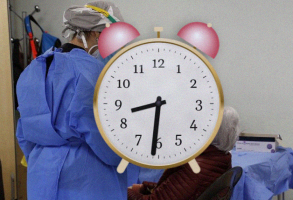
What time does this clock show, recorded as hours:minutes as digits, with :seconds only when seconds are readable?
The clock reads 8:31
